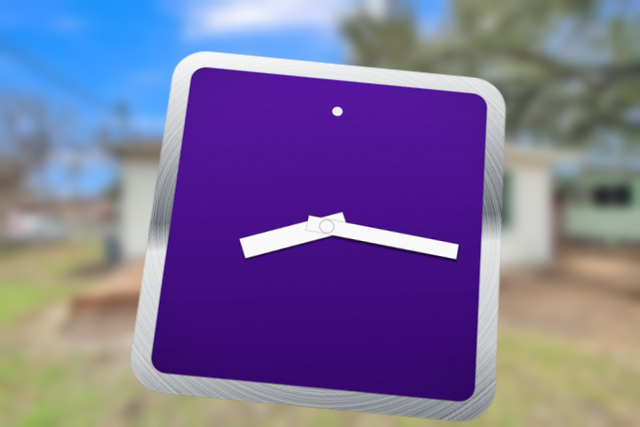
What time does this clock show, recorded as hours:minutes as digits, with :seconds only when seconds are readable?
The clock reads 8:16
